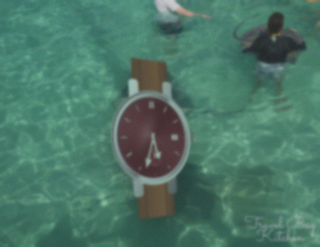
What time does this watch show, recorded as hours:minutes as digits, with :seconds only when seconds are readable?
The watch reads 5:33
